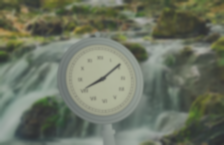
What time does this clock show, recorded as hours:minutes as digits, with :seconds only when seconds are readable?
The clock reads 8:09
